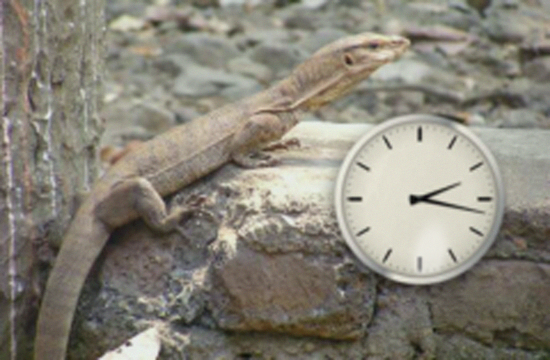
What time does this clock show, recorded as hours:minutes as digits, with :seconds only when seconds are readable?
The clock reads 2:17
